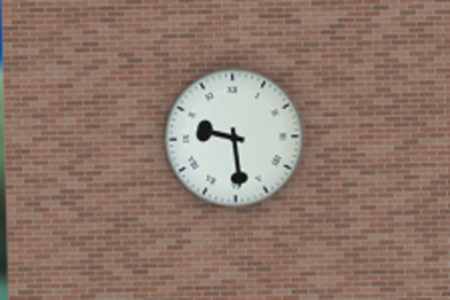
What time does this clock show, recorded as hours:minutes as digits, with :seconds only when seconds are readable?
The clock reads 9:29
